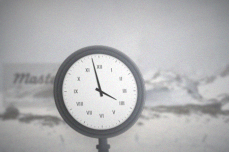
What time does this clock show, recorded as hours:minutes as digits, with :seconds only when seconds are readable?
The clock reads 3:58
